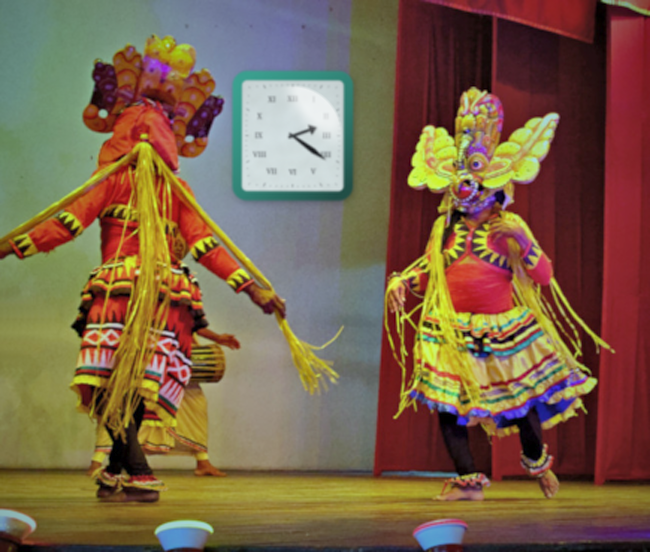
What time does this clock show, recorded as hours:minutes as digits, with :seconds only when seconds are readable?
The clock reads 2:21
